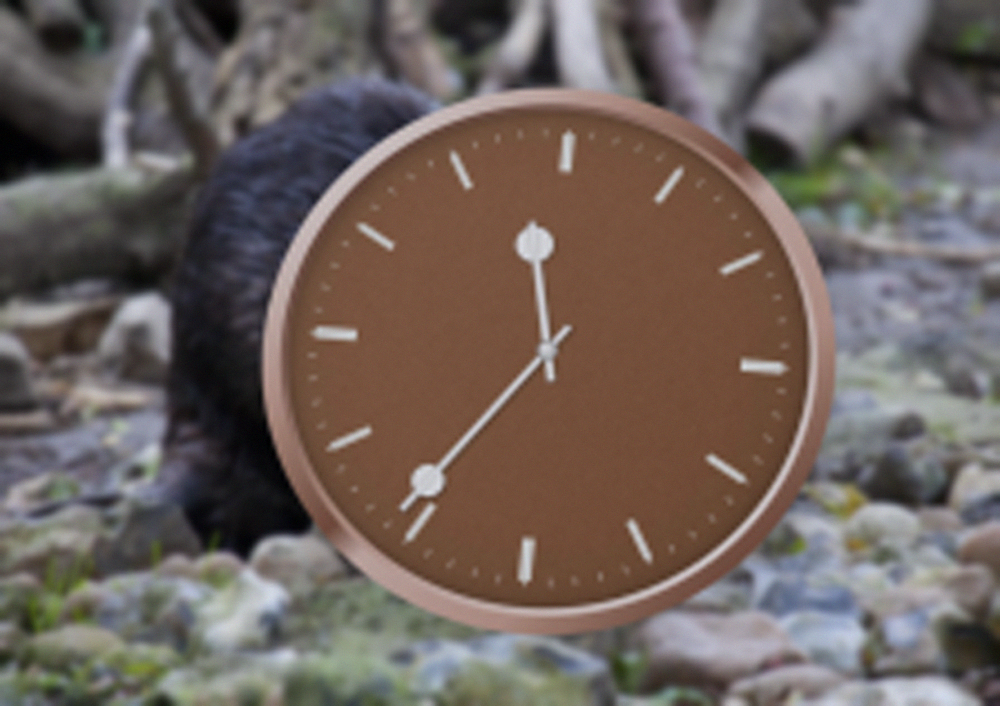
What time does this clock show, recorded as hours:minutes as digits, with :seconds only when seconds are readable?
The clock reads 11:36
